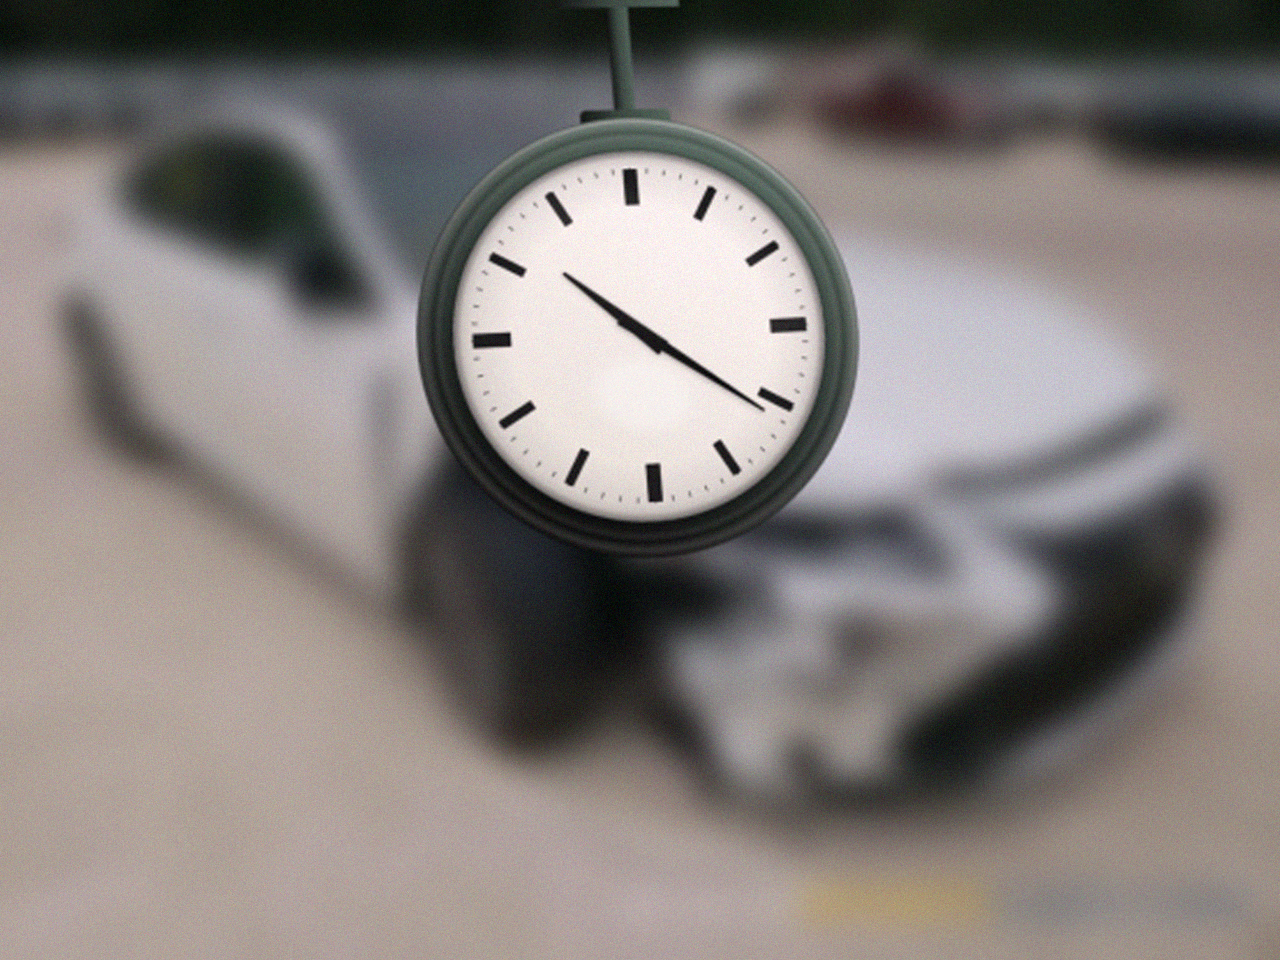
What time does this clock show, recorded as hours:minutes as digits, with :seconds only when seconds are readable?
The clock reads 10:21
